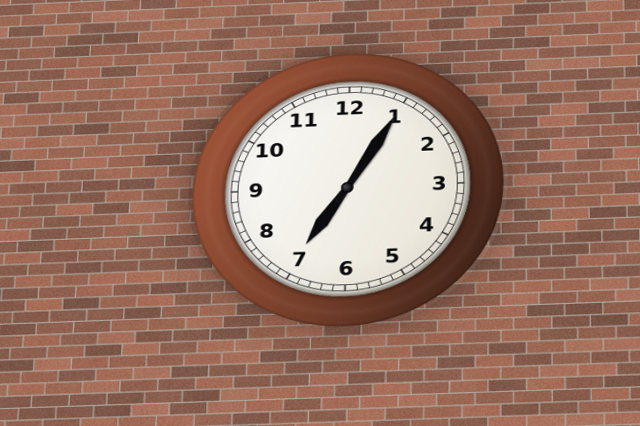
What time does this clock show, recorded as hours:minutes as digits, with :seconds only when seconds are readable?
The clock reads 7:05
